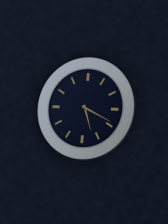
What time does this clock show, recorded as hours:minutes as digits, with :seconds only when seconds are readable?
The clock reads 5:19
